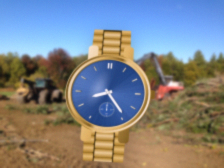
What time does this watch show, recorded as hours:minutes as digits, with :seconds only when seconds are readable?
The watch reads 8:24
